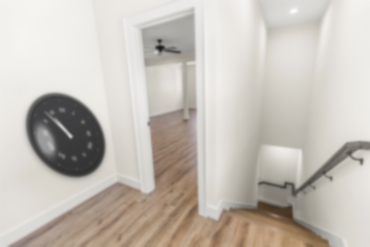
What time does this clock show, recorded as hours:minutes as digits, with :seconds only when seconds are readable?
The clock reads 10:53
